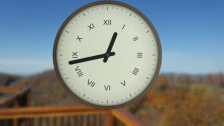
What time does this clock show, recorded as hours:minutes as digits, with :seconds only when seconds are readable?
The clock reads 12:43
